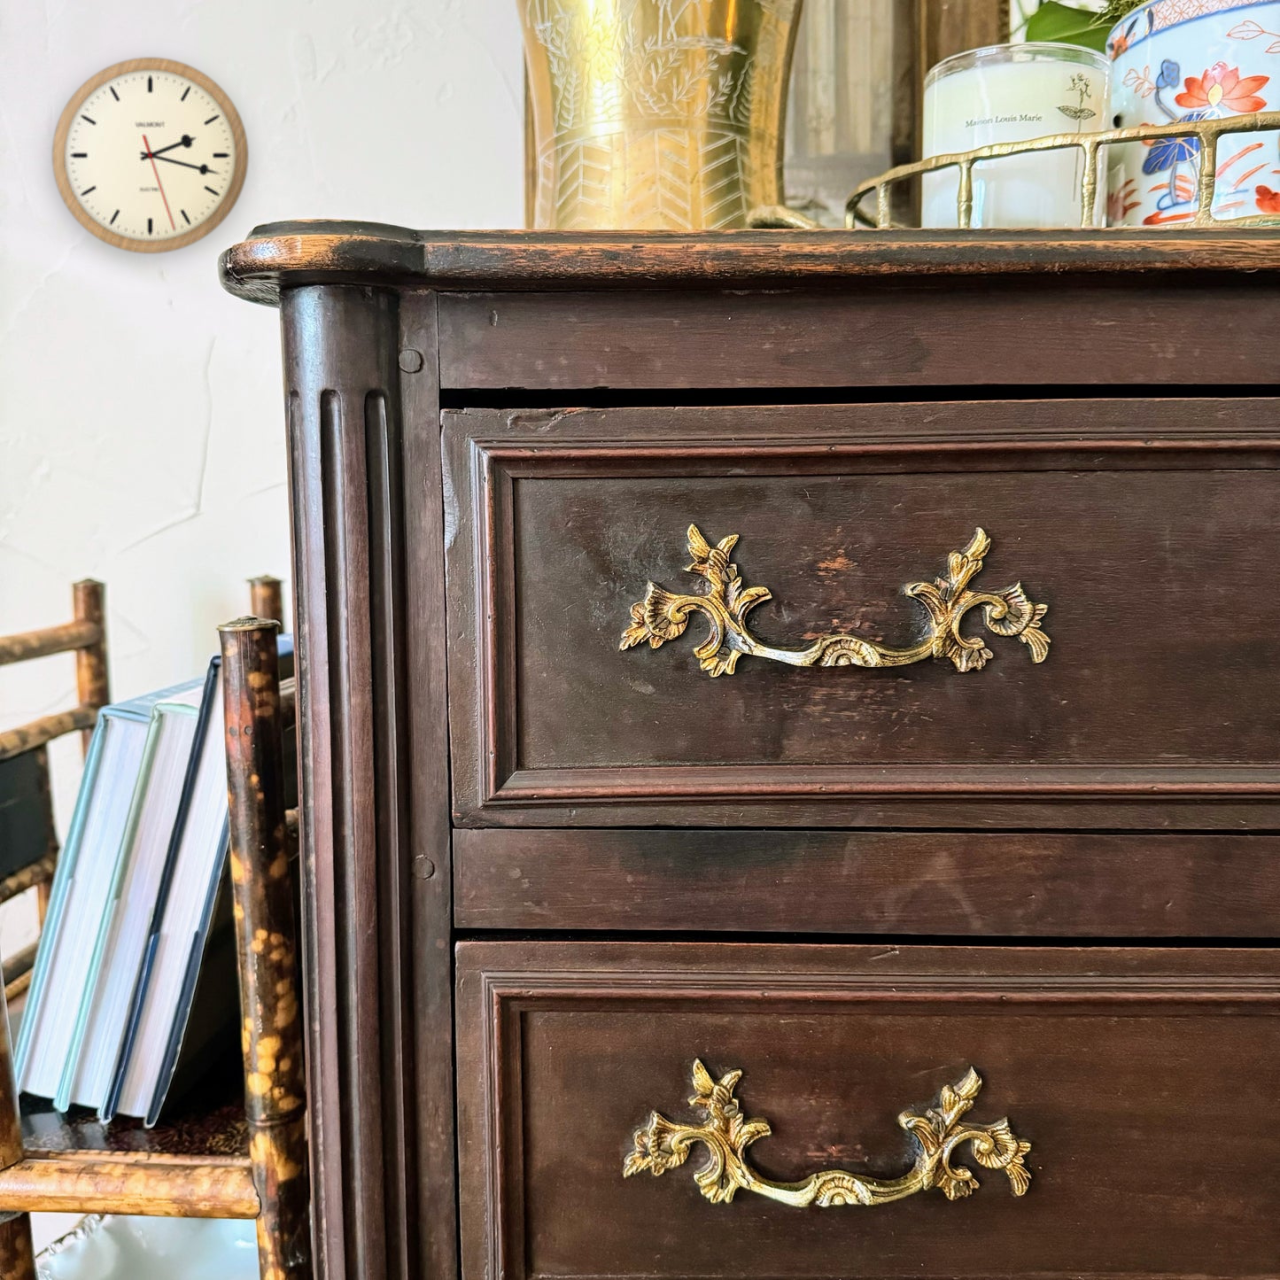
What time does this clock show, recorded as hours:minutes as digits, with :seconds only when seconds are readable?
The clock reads 2:17:27
